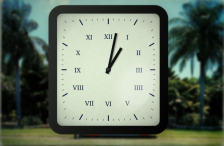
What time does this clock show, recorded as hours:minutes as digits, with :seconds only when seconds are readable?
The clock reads 1:02
